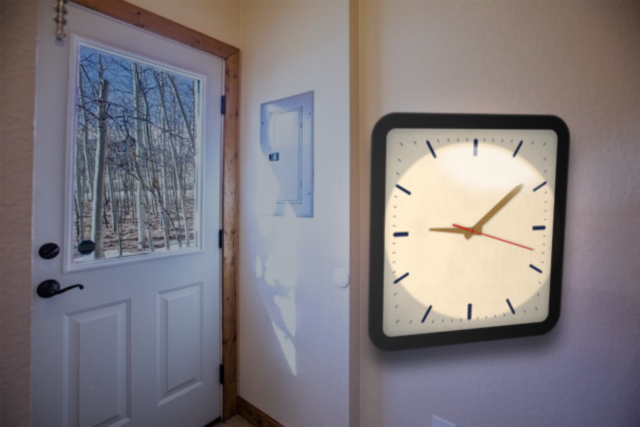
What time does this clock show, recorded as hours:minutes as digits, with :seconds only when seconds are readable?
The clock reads 9:08:18
